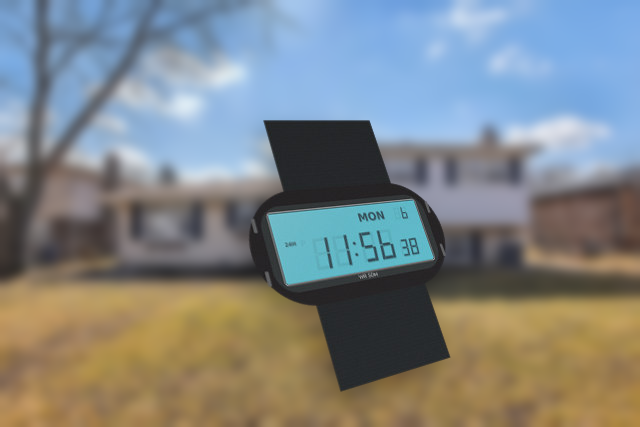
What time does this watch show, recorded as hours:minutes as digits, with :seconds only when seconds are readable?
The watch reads 11:56:38
